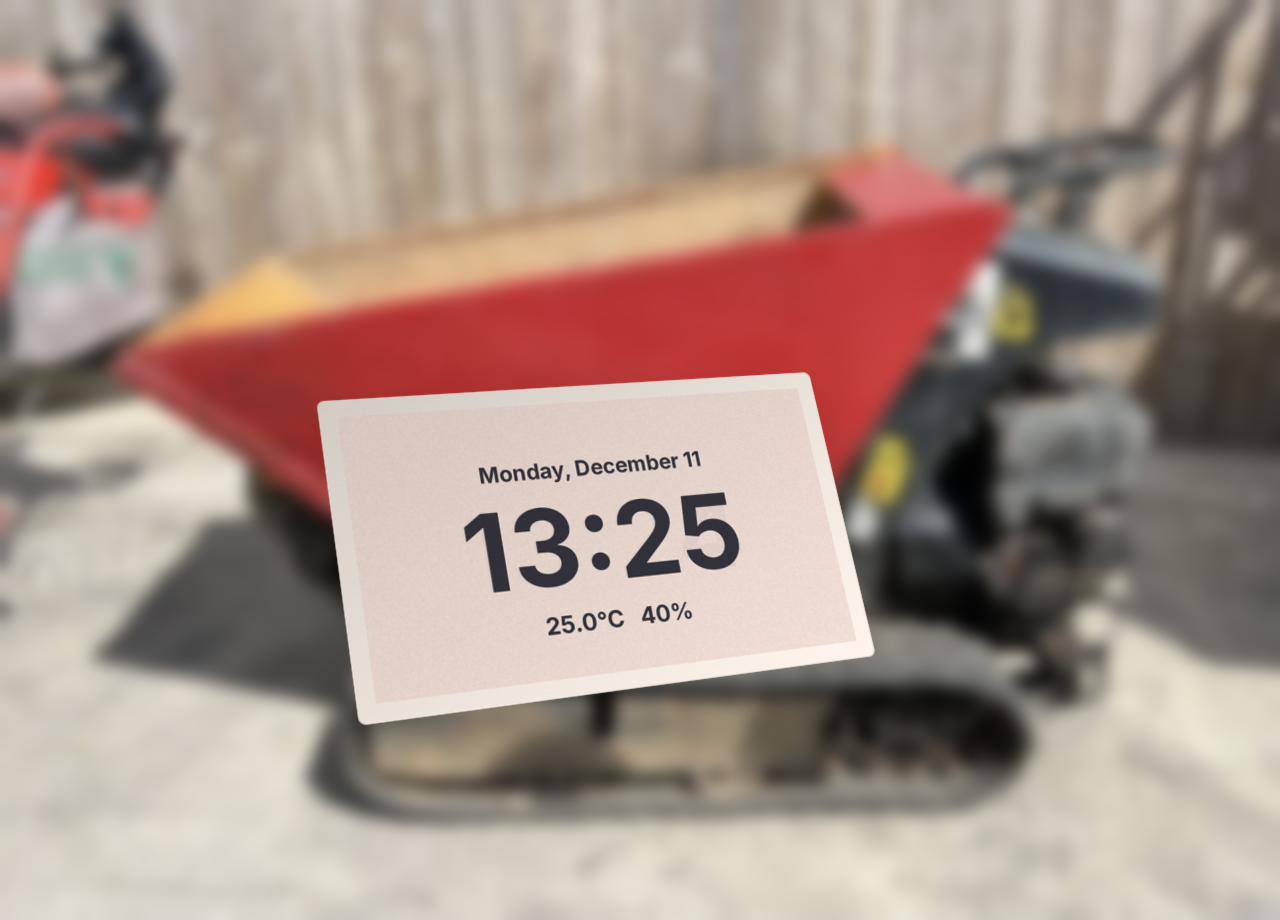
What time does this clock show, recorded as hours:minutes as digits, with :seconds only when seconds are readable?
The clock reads 13:25
